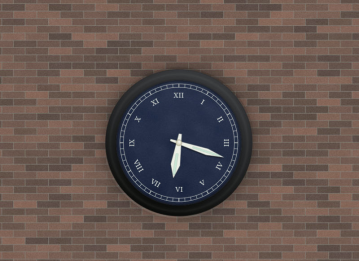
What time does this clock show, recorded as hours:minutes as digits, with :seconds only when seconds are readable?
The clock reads 6:18
